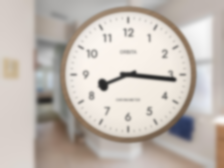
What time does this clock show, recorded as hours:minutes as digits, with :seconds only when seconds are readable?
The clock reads 8:16
